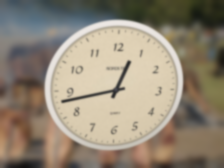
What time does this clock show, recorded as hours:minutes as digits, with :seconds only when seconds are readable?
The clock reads 12:43
